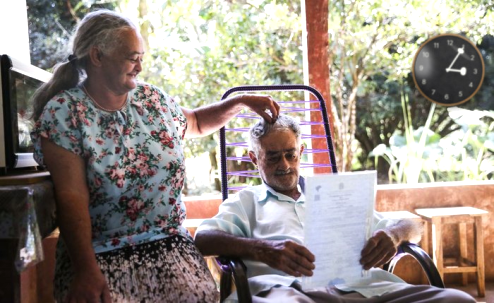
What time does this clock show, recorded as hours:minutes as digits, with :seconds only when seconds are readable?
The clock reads 3:05
